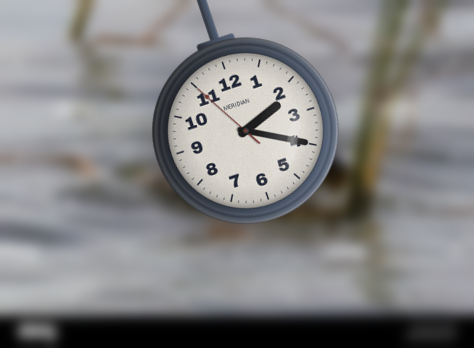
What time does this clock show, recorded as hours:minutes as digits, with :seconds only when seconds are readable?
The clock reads 2:19:55
